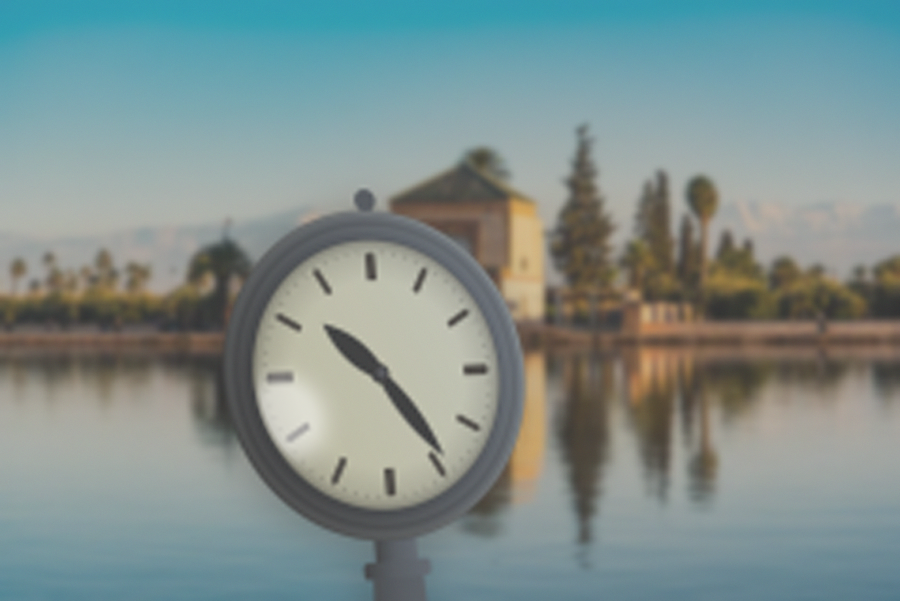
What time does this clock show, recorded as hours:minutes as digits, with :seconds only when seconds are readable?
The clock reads 10:24
